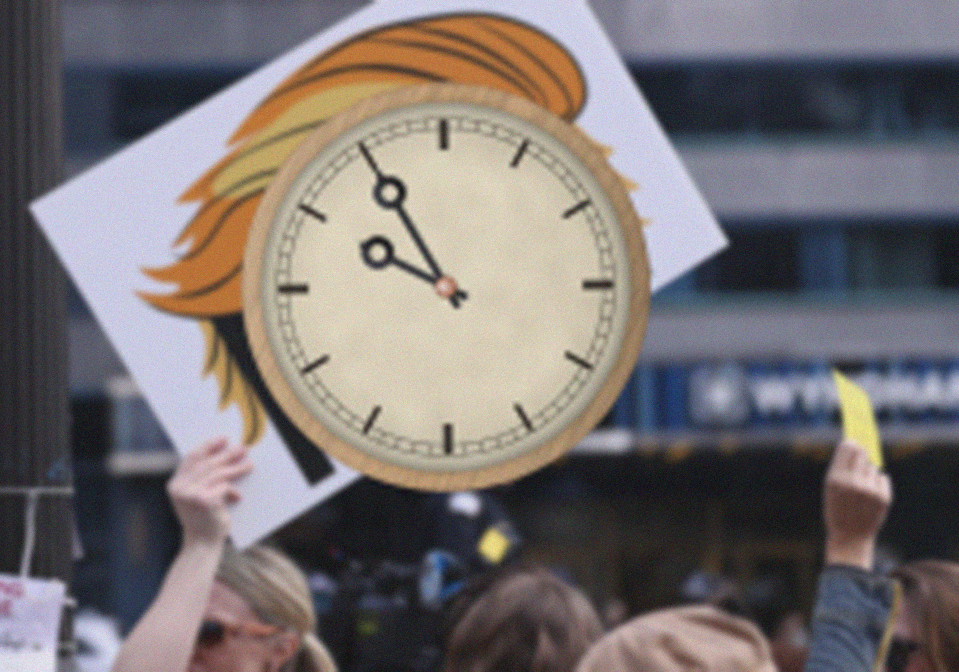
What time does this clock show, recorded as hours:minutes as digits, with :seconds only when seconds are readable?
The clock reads 9:55
